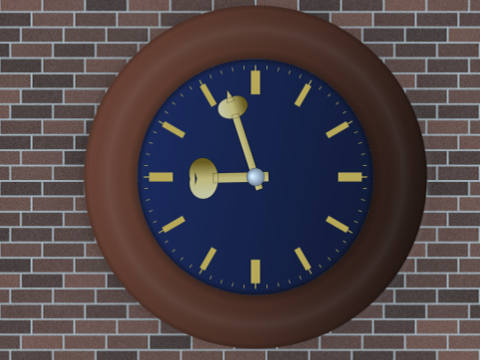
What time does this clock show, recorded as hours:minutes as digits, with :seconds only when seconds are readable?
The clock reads 8:57
